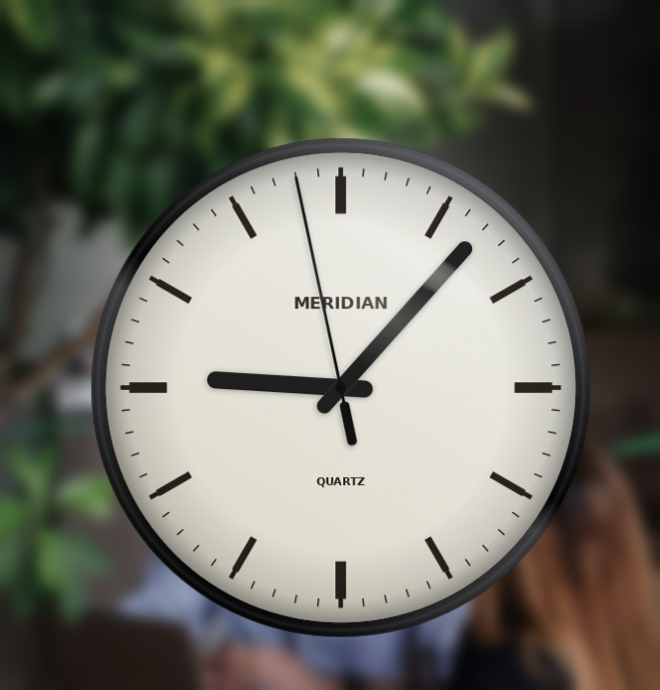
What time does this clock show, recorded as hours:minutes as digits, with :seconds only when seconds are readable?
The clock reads 9:06:58
